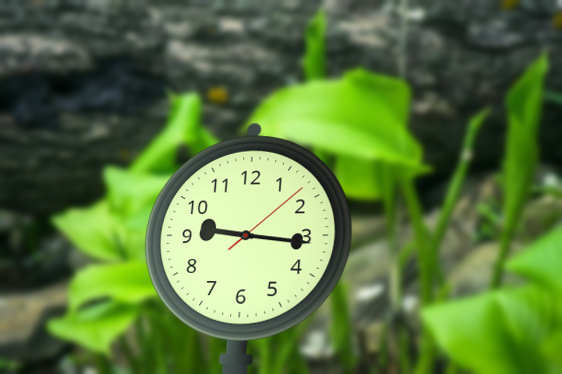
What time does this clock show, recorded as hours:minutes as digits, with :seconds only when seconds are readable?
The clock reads 9:16:08
